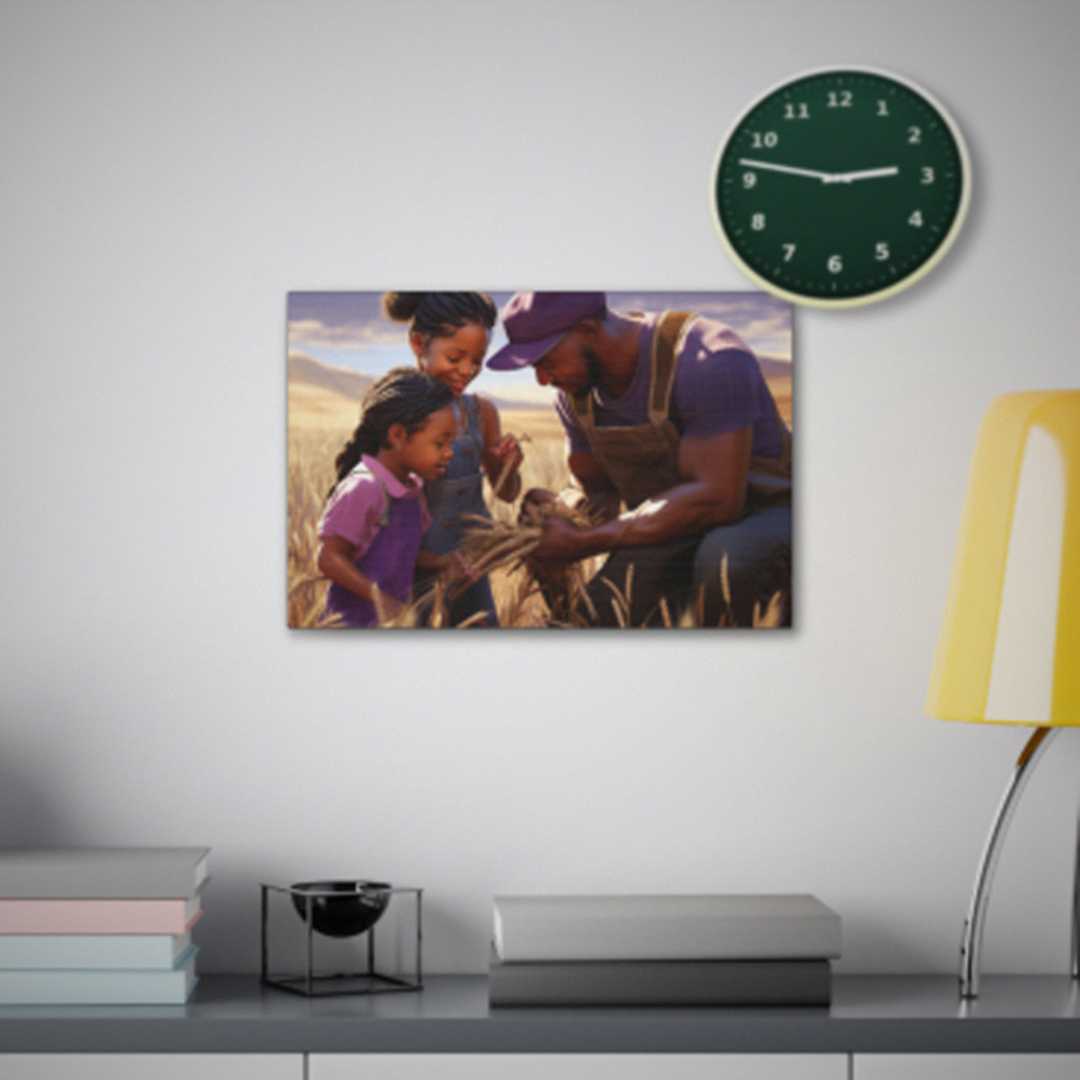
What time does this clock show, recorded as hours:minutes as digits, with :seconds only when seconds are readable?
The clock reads 2:47
